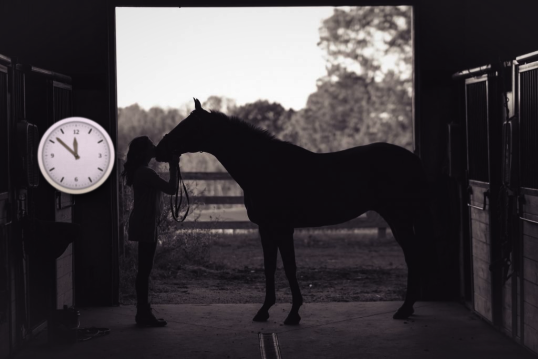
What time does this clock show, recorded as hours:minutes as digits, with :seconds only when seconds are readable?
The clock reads 11:52
